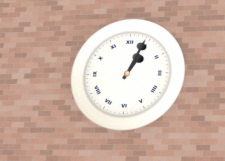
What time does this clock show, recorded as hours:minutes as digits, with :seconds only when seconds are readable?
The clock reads 1:04
